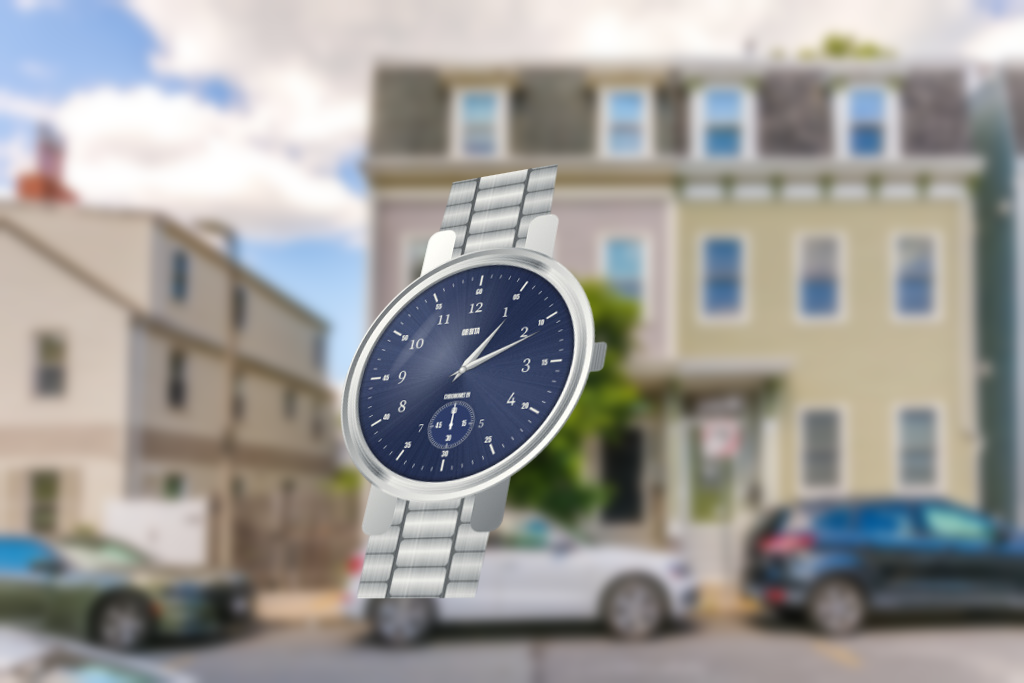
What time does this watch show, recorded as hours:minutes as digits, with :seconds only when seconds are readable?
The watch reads 1:11
